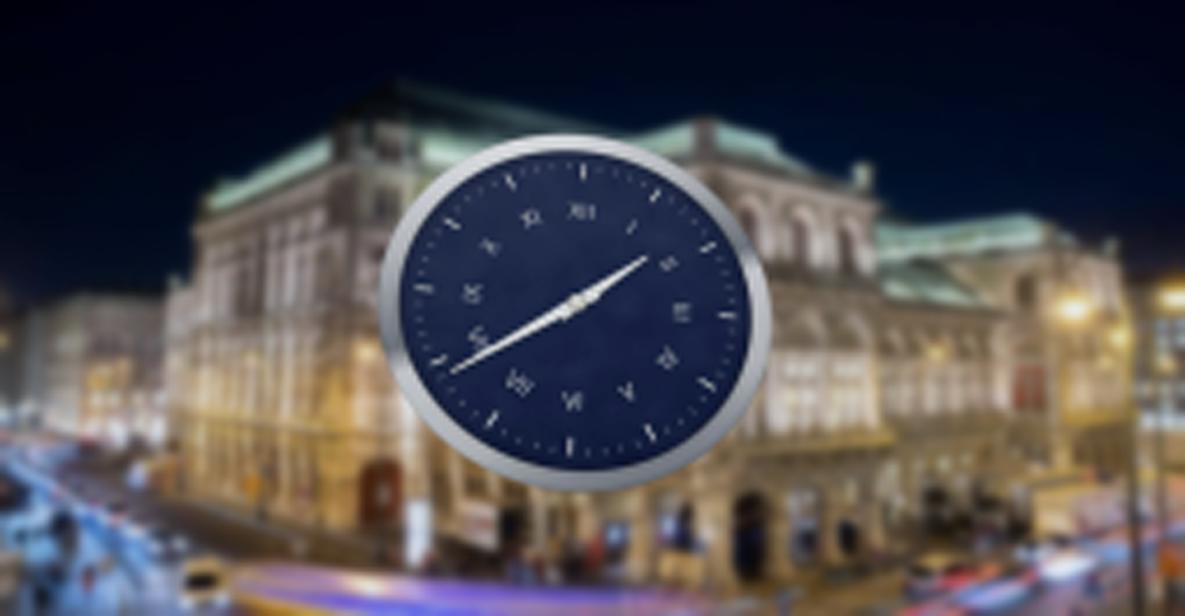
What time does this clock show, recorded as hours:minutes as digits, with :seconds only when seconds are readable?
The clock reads 1:39
